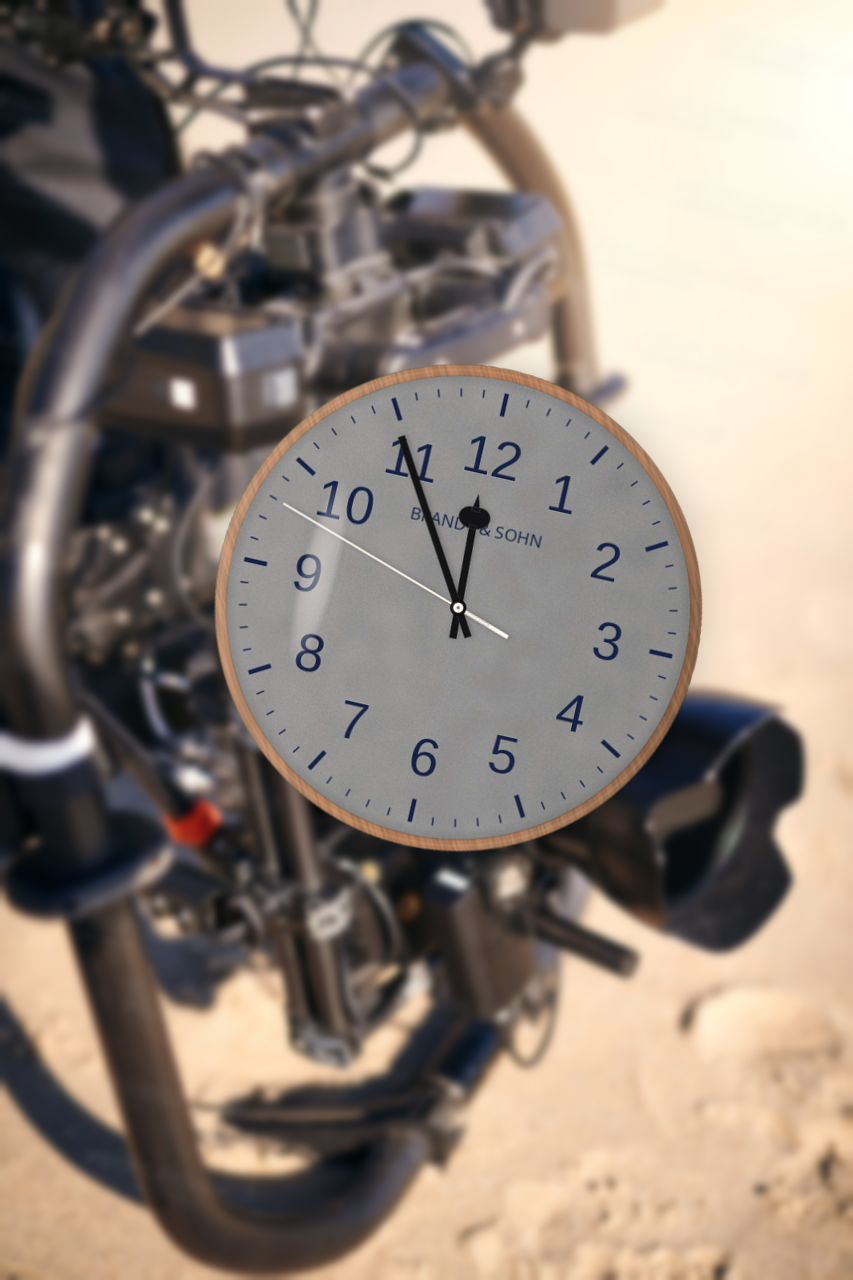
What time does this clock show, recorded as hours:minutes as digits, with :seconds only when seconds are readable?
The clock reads 11:54:48
